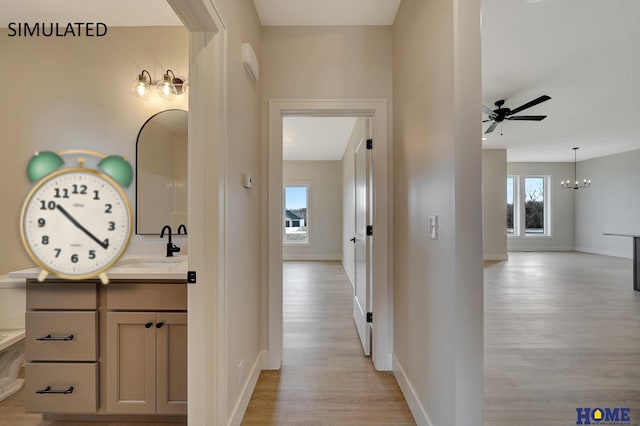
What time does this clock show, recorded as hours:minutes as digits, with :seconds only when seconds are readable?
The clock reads 10:21
